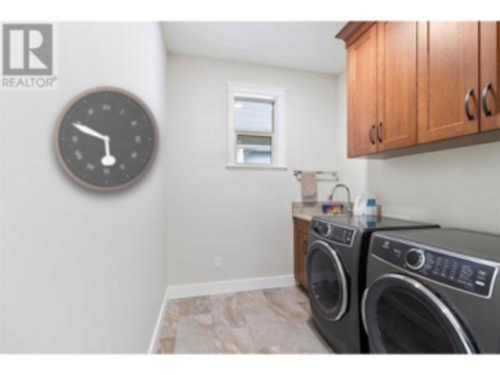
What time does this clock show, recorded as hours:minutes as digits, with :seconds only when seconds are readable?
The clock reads 5:49
